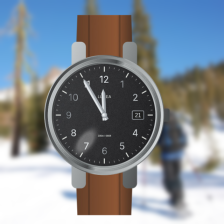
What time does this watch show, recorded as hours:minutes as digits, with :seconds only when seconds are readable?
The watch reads 11:55
